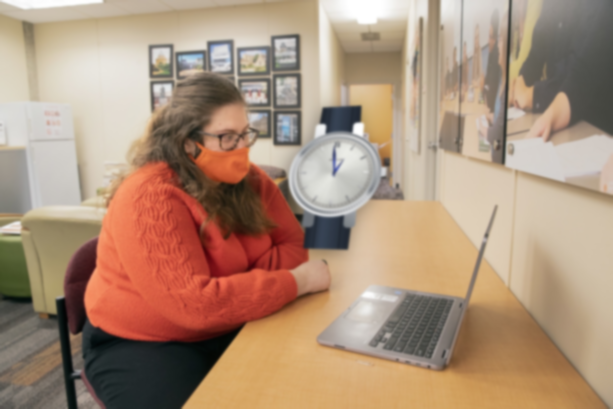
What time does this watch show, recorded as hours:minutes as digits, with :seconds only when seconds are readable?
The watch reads 12:59
